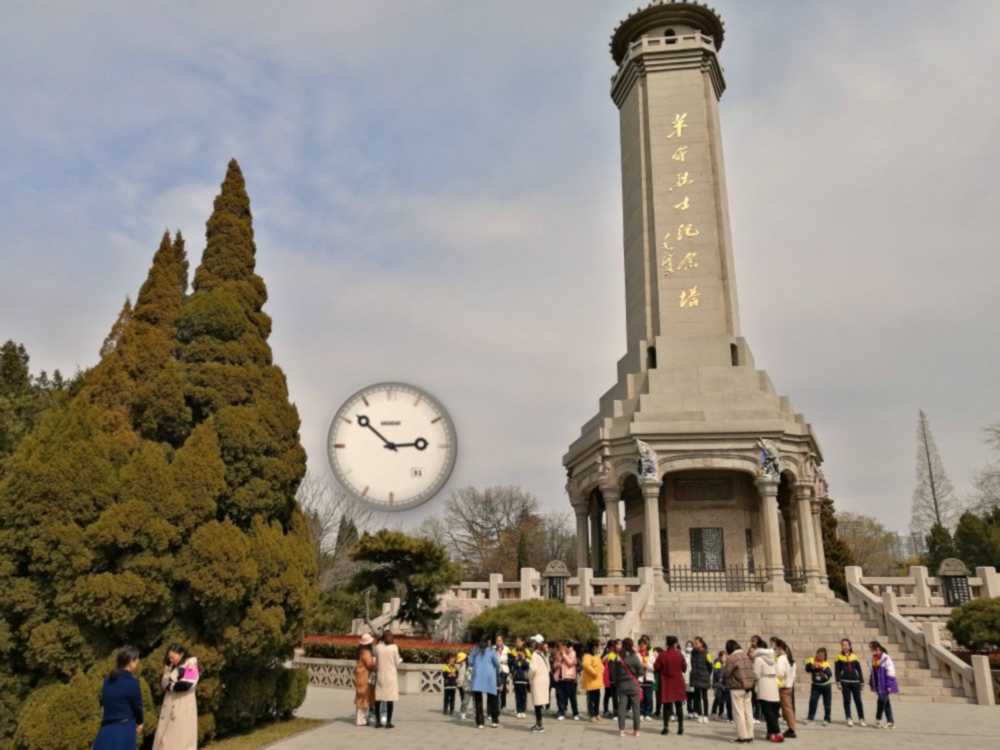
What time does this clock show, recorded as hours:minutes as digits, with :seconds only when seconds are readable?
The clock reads 2:52
